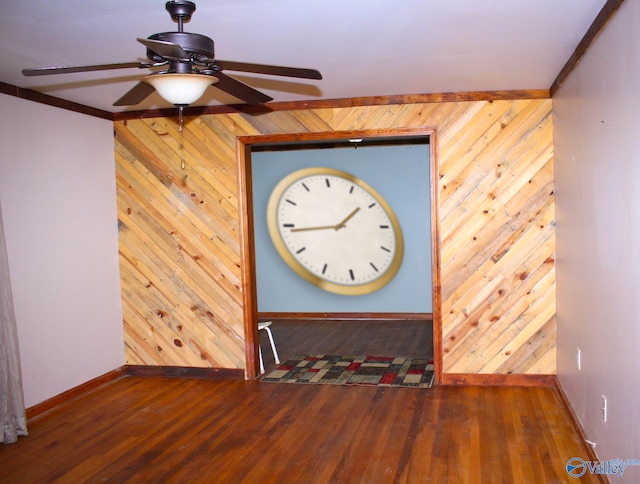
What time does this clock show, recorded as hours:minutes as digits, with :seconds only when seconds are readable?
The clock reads 1:44
